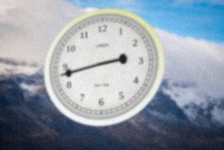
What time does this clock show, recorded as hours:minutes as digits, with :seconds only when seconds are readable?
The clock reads 2:43
